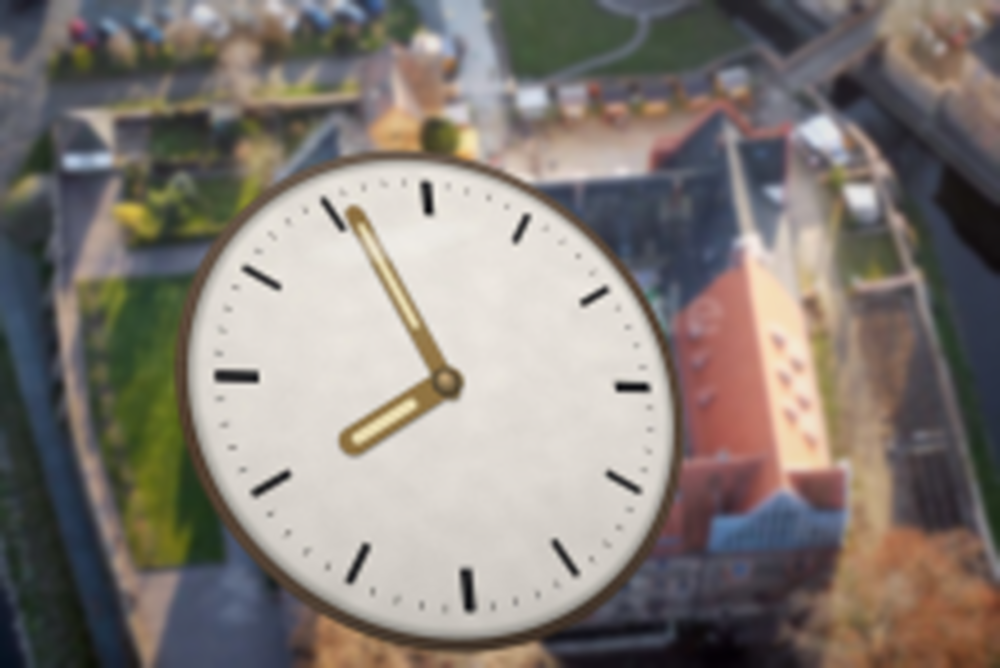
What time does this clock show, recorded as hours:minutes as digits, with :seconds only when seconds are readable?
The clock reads 7:56
